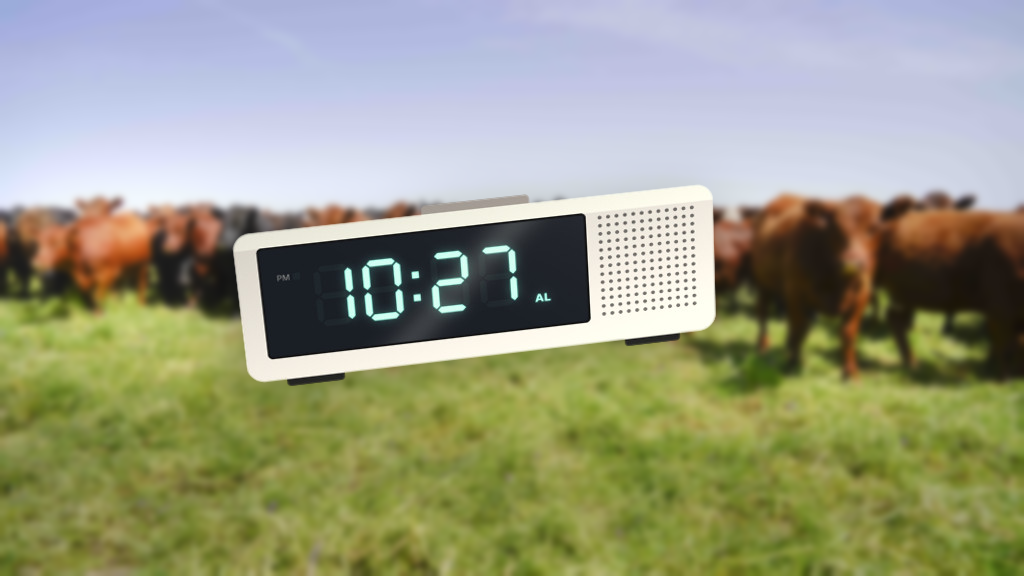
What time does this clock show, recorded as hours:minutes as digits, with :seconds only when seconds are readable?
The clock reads 10:27
